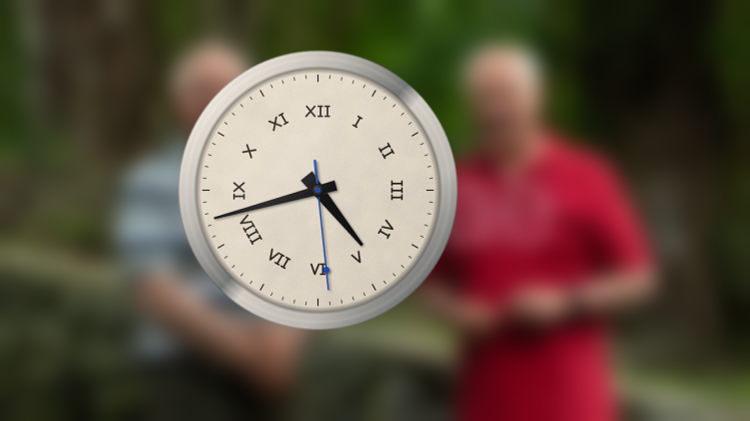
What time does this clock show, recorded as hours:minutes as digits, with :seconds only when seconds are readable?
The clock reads 4:42:29
